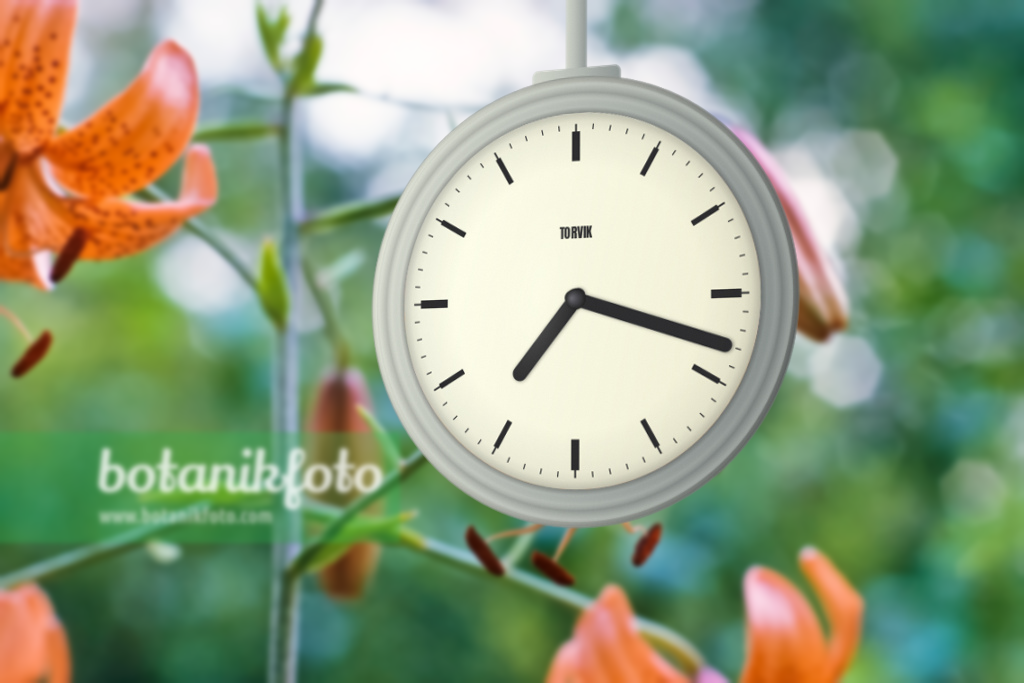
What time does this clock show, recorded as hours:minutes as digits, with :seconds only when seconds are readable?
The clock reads 7:18
